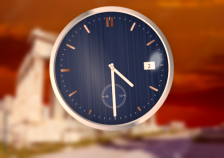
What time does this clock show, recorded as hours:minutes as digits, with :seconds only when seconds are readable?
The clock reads 4:30
